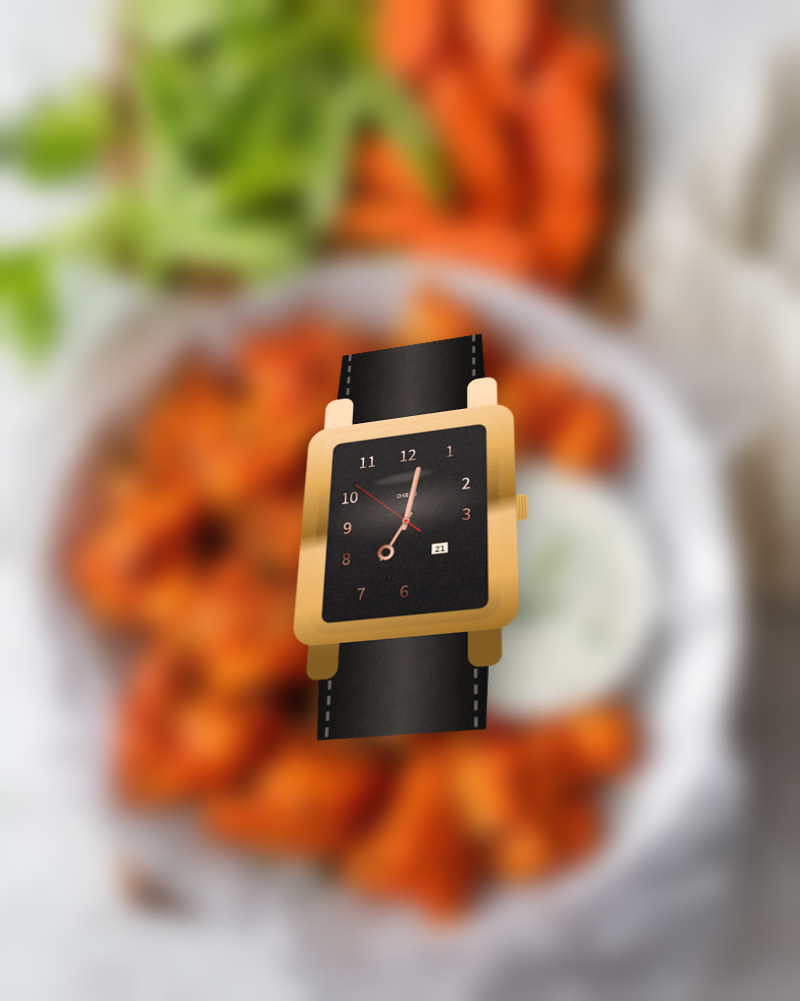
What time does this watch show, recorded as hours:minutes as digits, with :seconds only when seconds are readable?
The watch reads 7:01:52
